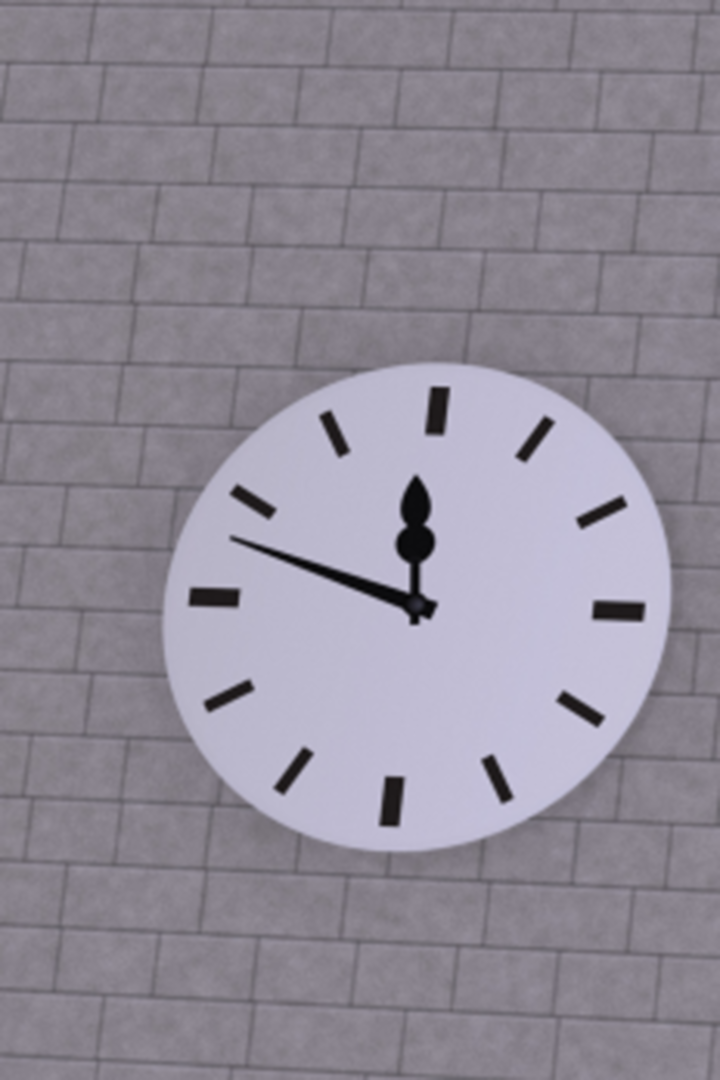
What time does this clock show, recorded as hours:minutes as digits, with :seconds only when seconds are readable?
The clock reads 11:48
